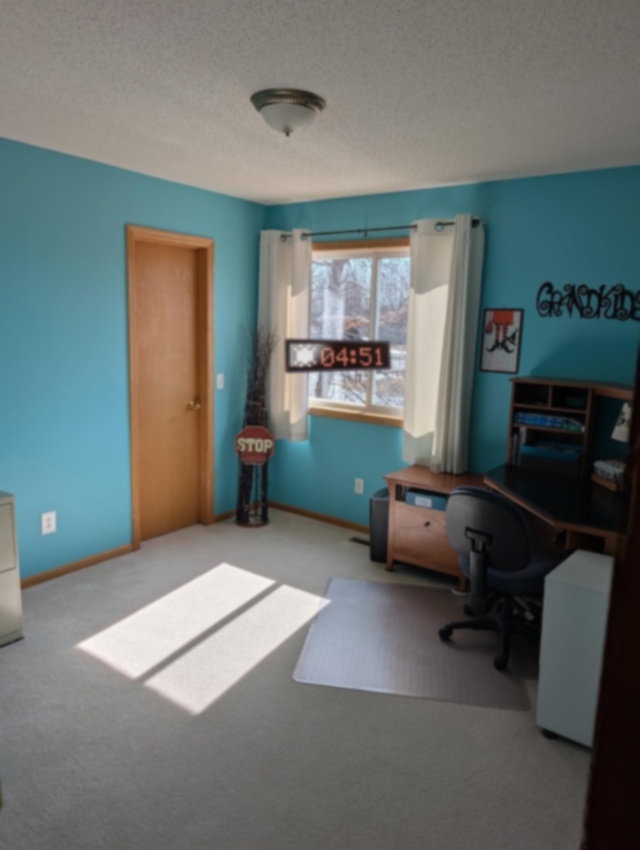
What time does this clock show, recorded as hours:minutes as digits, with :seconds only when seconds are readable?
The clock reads 4:51
